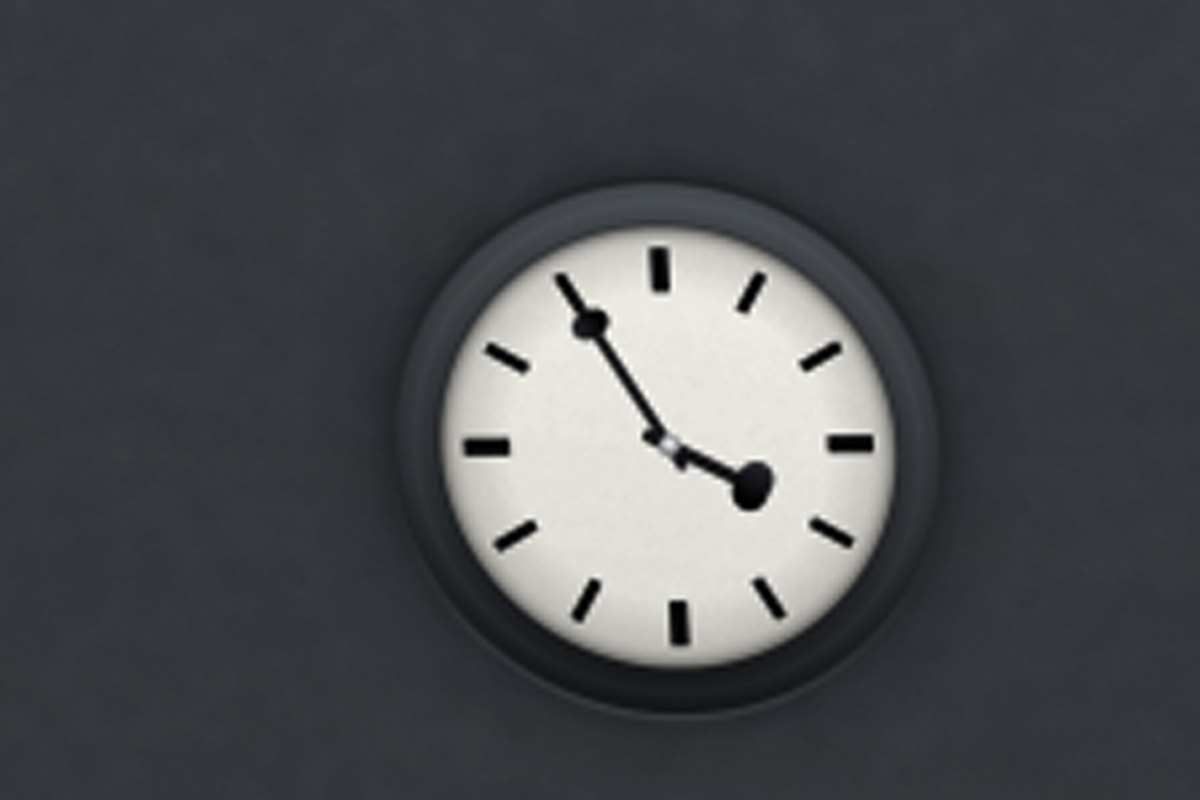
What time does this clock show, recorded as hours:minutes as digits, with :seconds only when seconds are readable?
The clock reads 3:55
